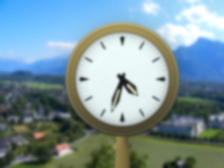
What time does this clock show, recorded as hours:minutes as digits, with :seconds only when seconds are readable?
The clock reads 4:33
